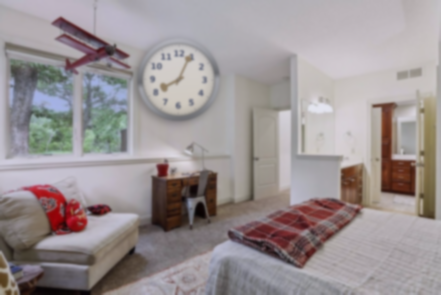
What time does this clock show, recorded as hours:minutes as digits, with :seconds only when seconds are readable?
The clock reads 8:04
